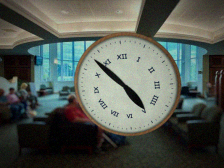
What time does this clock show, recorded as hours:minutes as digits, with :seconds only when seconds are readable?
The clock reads 4:53
